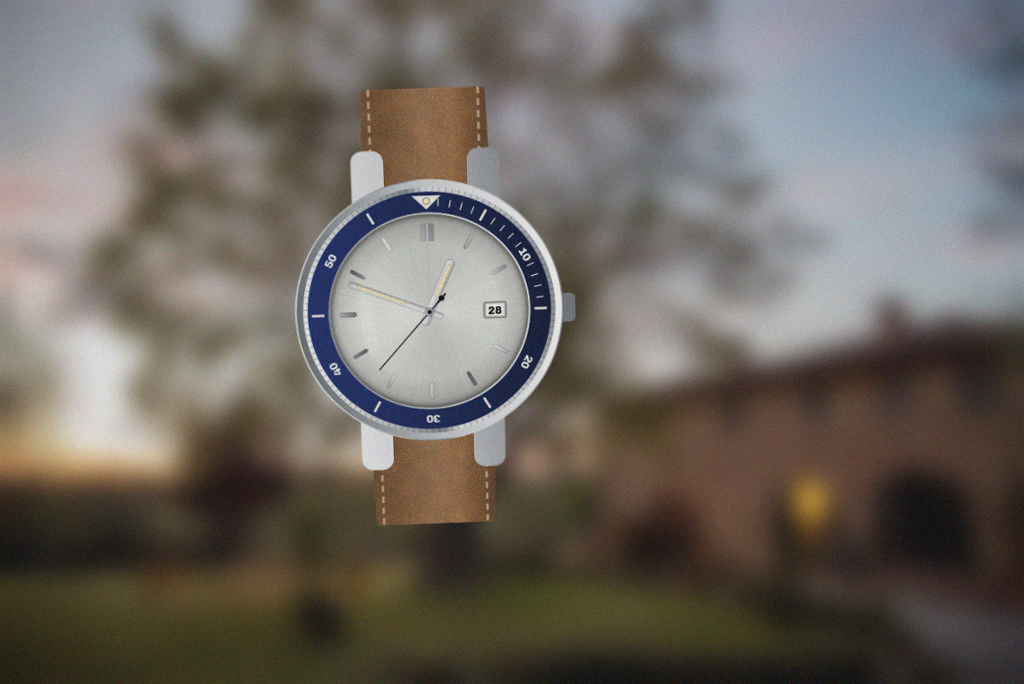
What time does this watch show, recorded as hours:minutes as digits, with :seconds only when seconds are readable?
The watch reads 12:48:37
